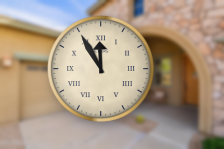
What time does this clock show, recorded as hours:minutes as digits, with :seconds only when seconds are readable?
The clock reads 11:55
